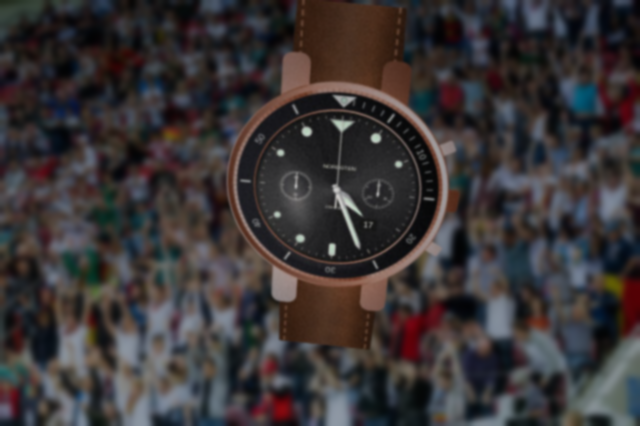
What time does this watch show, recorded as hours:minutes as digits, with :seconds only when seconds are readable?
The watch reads 4:26
